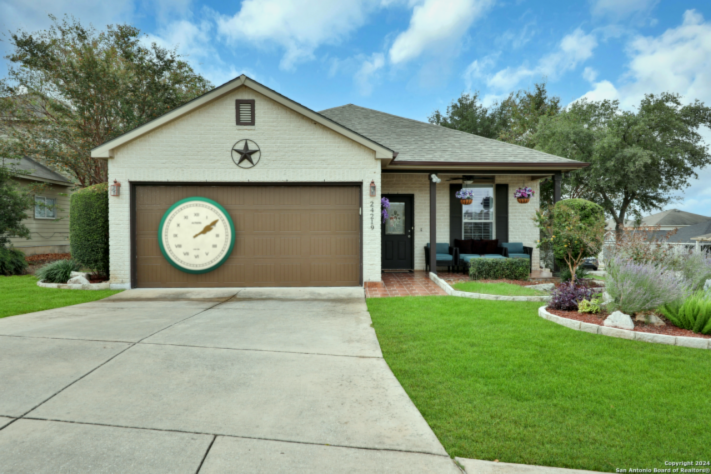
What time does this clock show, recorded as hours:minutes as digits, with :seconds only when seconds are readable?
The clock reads 2:09
